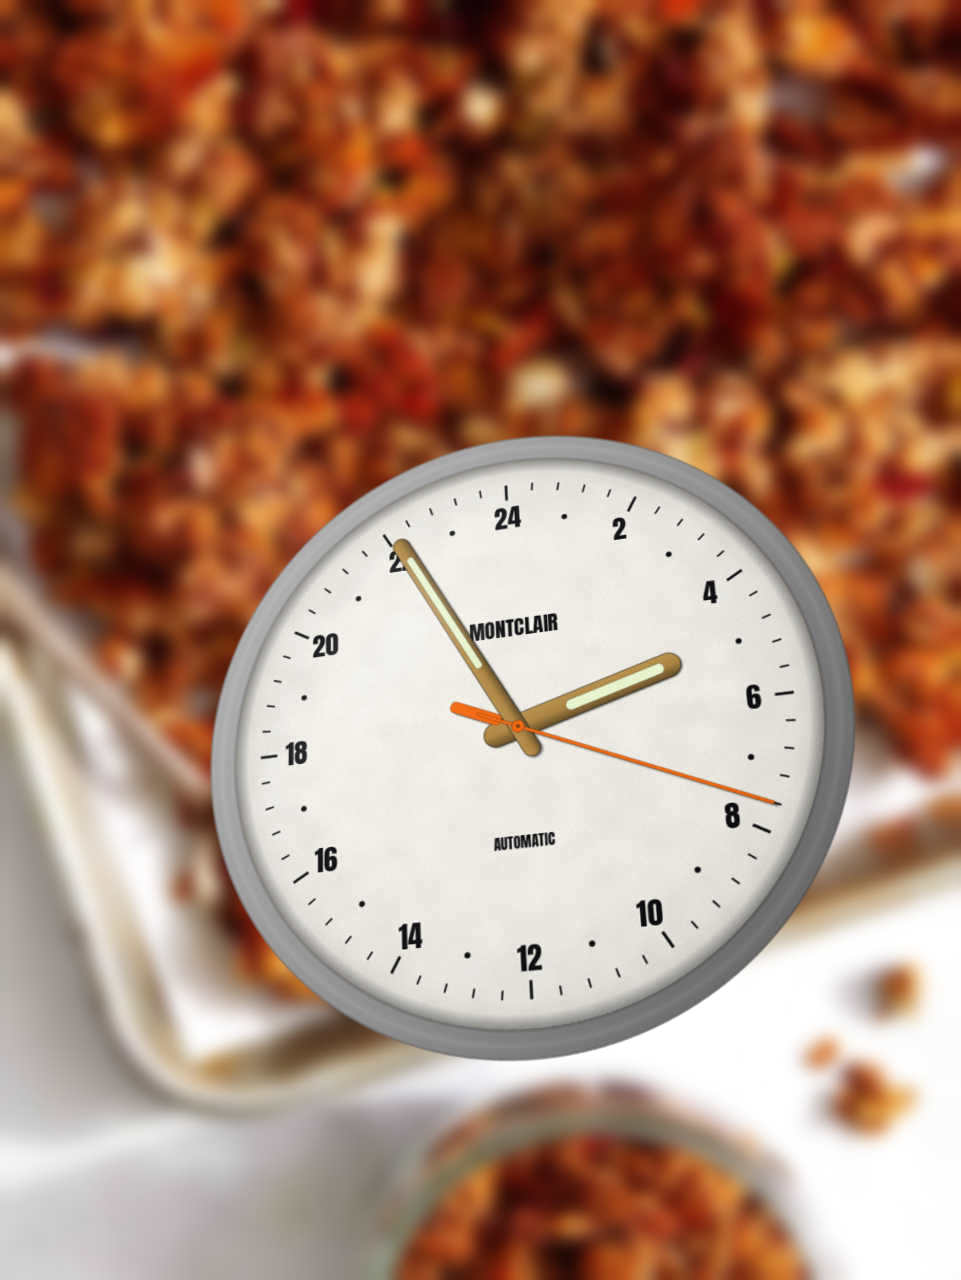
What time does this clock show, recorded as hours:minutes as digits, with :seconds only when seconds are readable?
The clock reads 4:55:19
